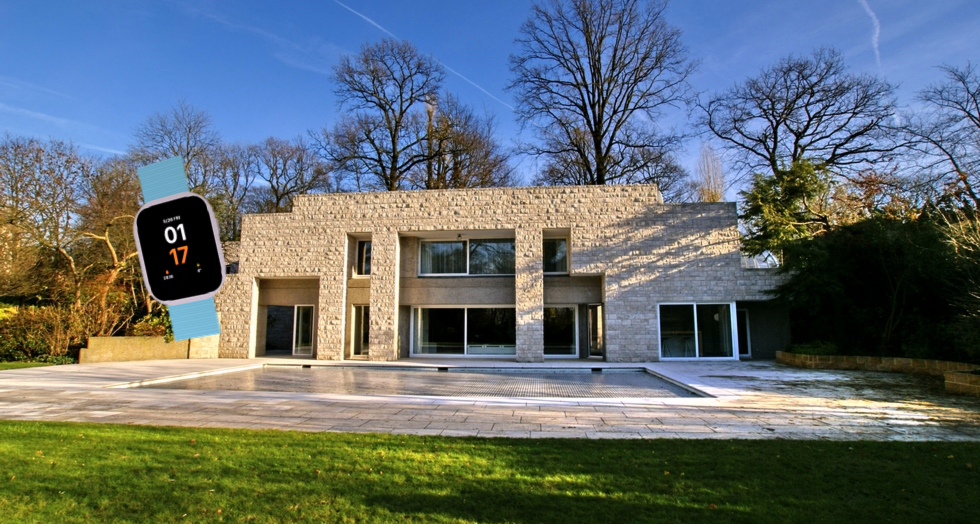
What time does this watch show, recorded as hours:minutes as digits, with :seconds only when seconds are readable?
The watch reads 1:17
